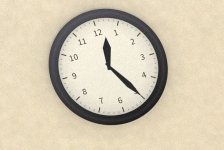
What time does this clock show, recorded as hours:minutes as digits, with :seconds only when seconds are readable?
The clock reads 12:25
